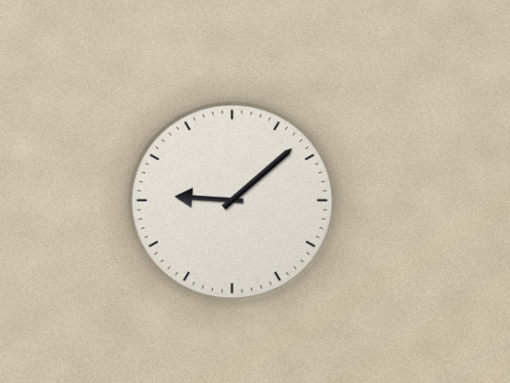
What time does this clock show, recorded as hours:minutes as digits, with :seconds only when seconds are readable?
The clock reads 9:08
